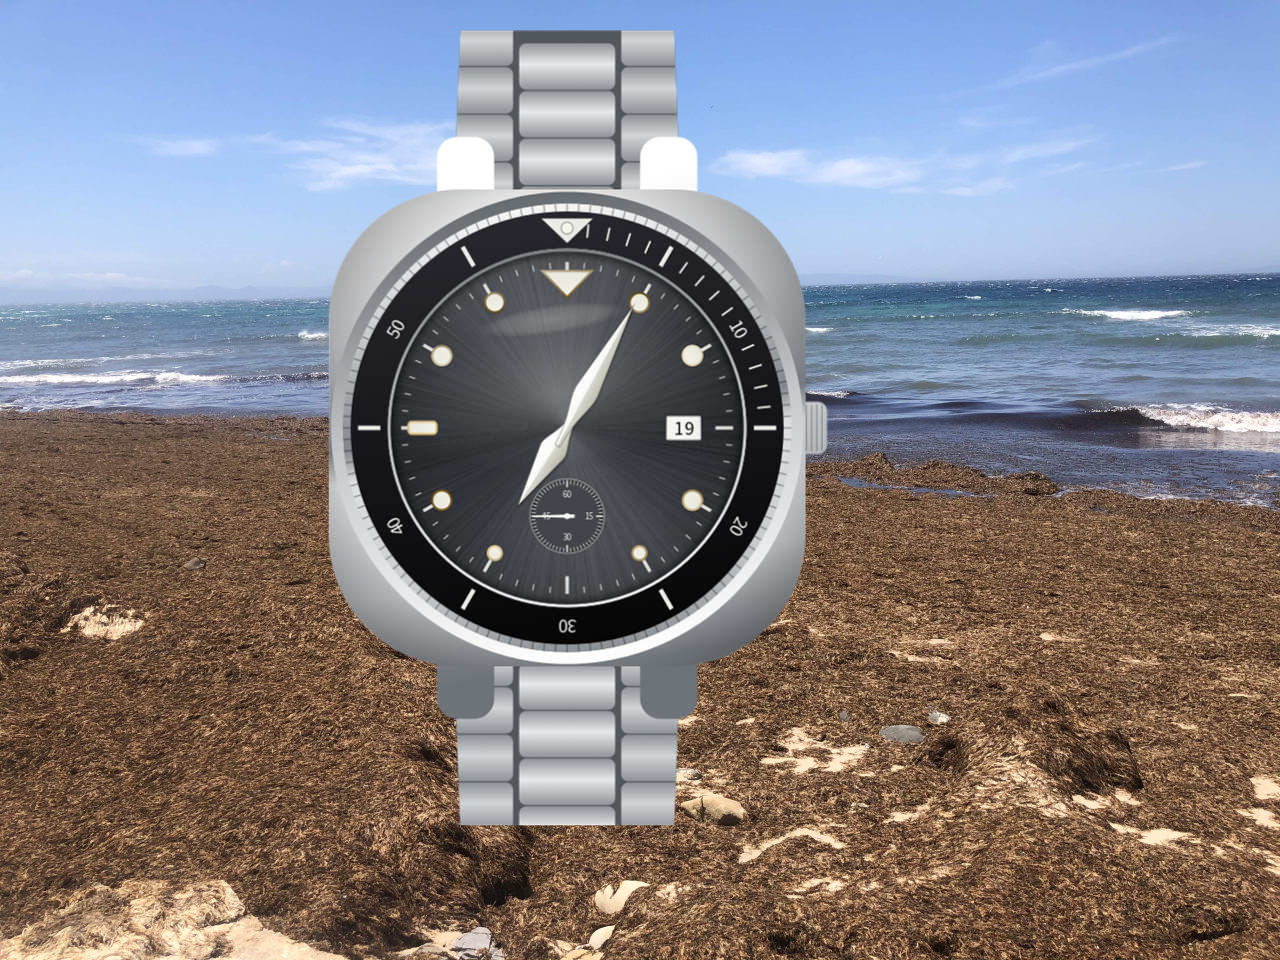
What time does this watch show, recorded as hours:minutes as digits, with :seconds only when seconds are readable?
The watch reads 7:04:45
